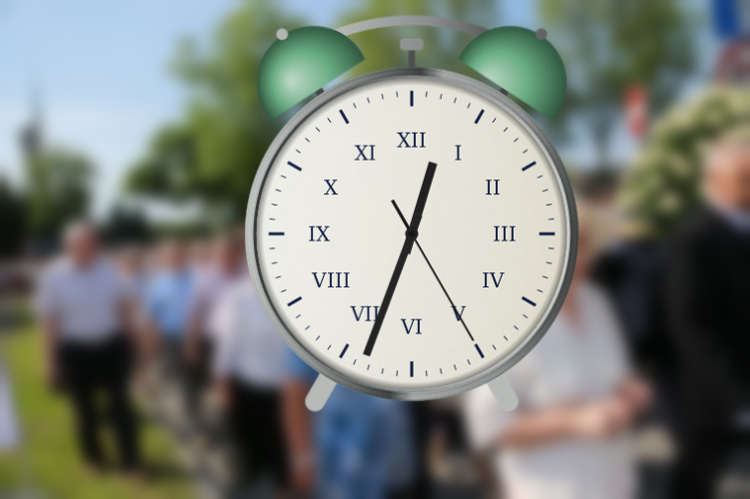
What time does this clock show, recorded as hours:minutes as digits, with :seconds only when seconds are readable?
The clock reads 12:33:25
